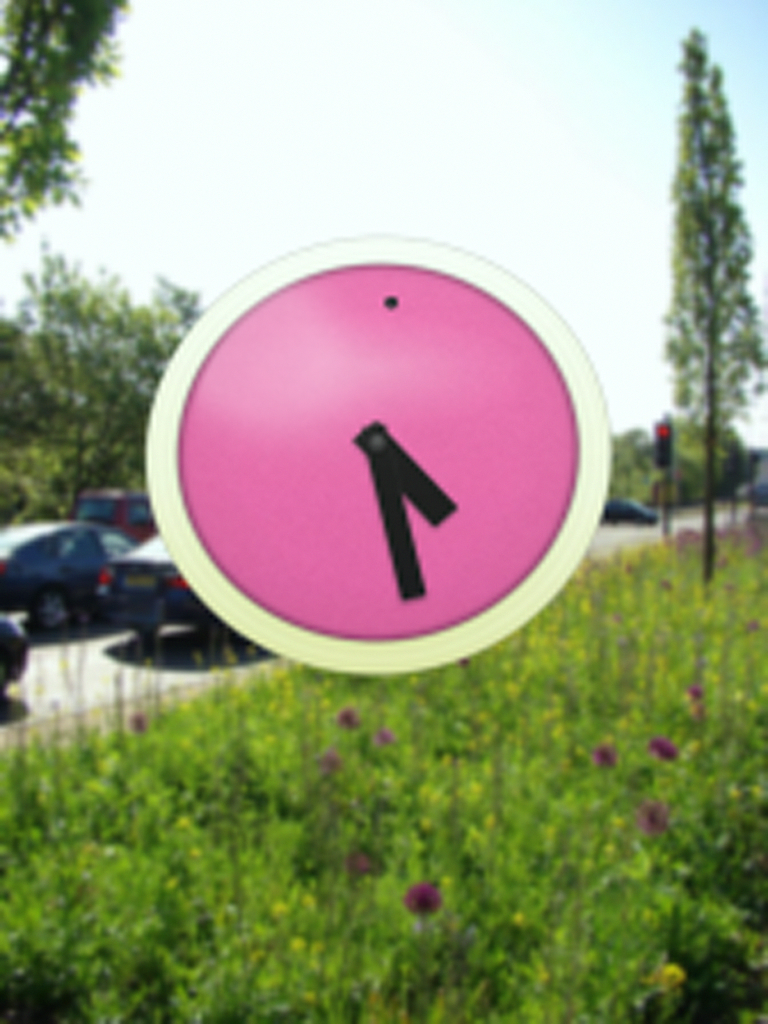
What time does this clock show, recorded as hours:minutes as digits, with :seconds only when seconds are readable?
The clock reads 4:27
